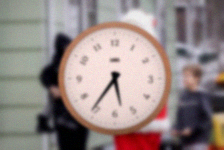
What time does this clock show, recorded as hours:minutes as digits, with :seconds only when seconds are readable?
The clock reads 5:36
